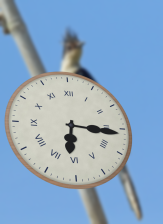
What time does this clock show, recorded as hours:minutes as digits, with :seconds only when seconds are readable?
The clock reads 6:16
